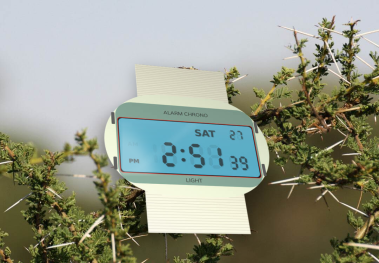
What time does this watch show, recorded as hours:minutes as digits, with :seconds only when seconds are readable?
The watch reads 2:51:39
